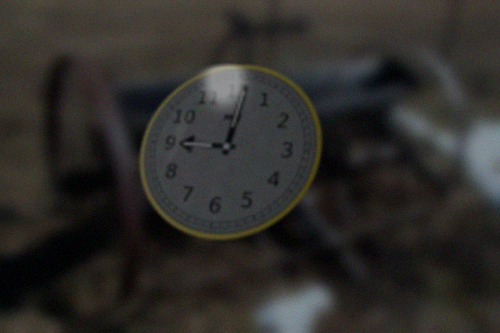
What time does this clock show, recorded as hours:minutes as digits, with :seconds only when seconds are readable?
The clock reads 9:01
